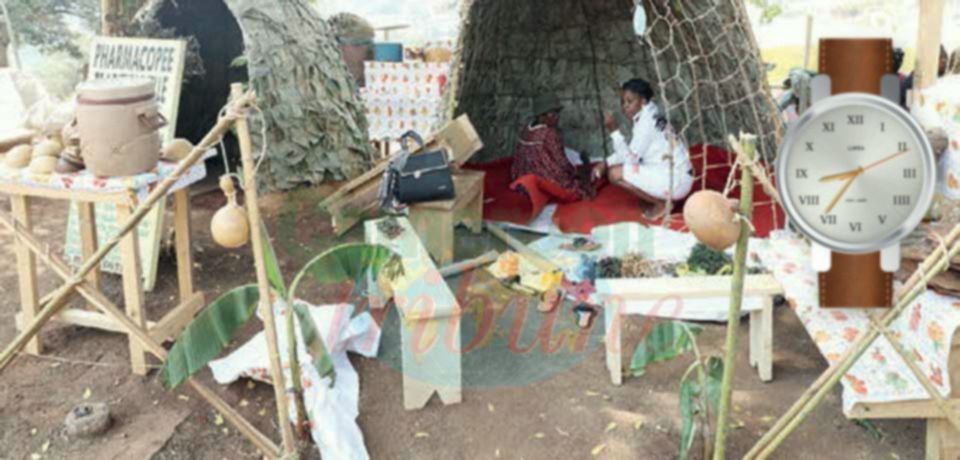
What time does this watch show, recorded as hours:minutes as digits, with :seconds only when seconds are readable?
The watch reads 8:36:11
